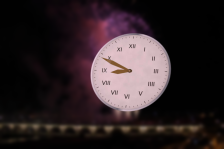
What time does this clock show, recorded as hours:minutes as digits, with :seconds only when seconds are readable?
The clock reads 8:49
